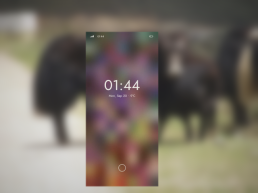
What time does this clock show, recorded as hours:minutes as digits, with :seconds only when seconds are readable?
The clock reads 1:44
